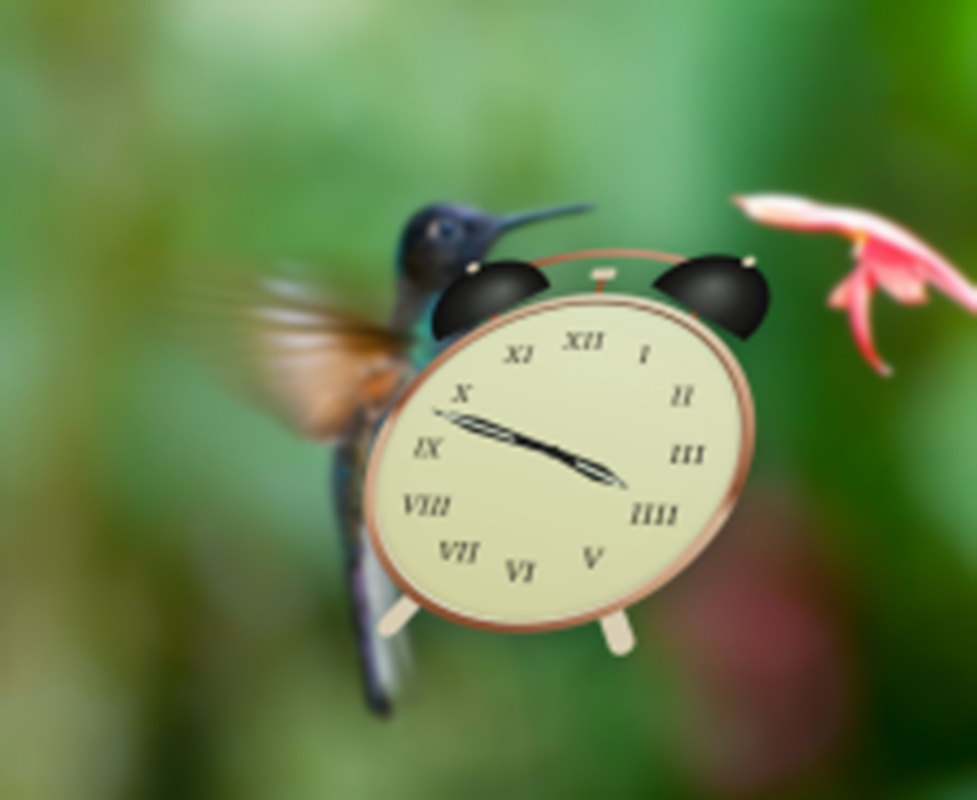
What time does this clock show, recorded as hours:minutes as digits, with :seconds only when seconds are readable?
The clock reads 3:48
